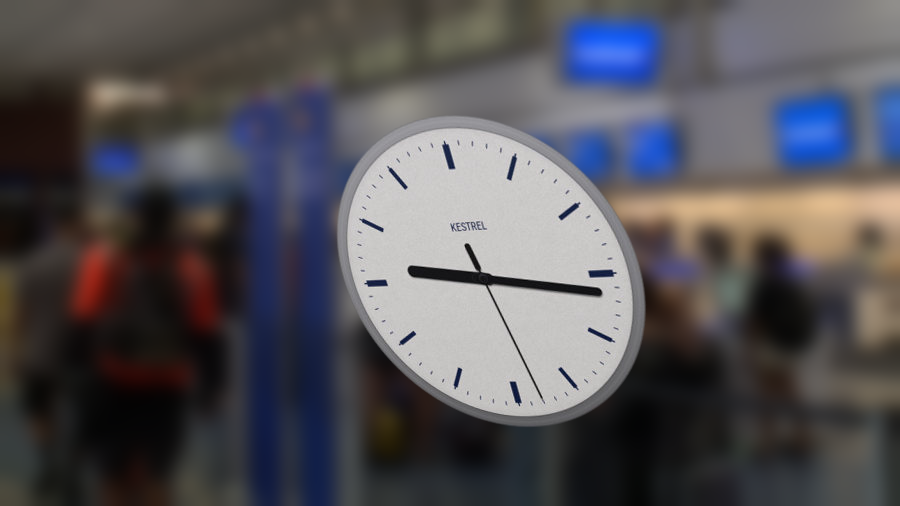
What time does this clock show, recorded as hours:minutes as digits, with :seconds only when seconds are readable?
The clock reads 9:16:28
